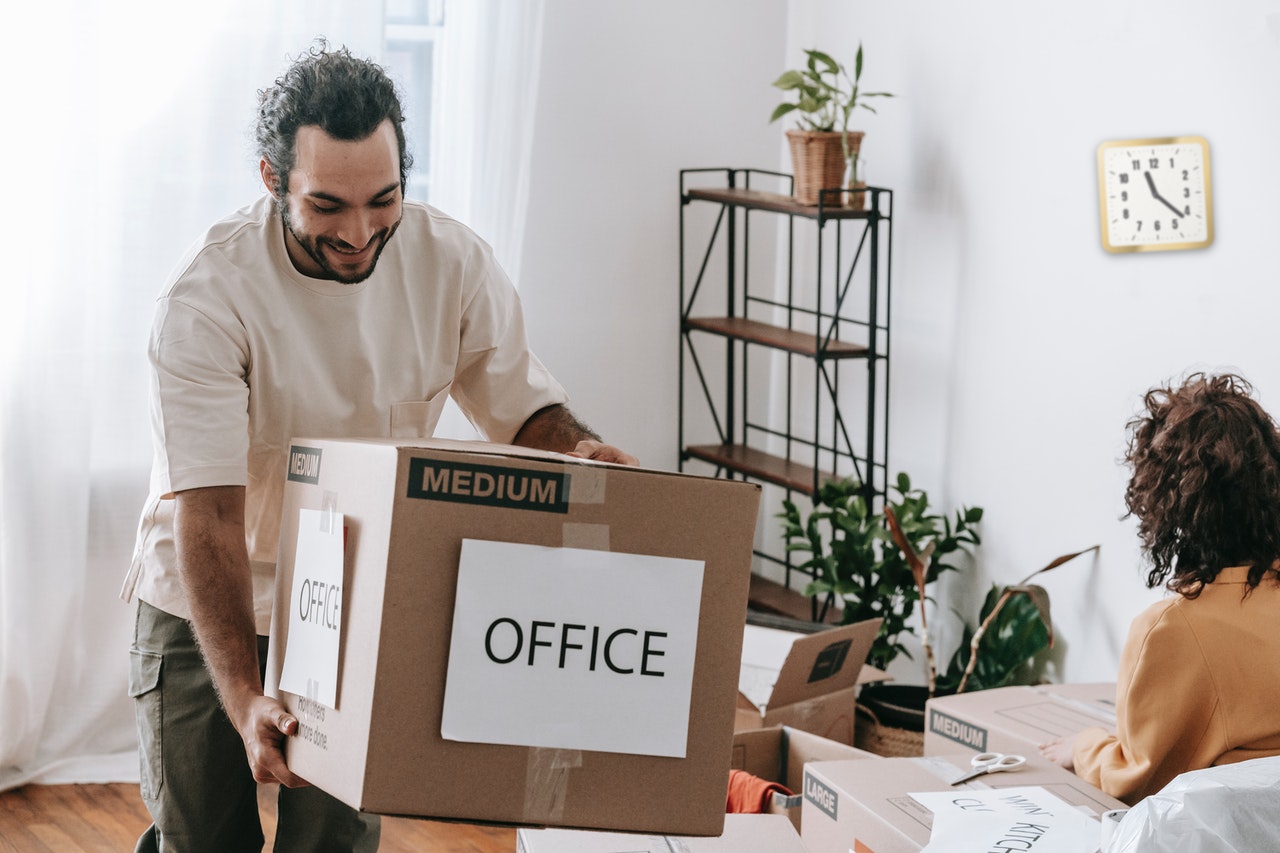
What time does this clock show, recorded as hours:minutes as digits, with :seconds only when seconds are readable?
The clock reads 11:22
